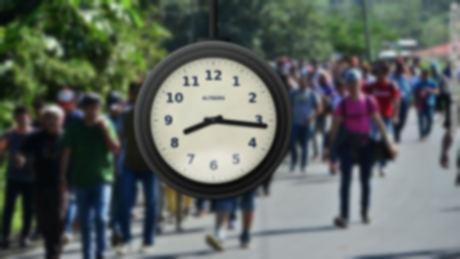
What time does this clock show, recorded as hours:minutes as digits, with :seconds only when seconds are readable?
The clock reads 8:16
